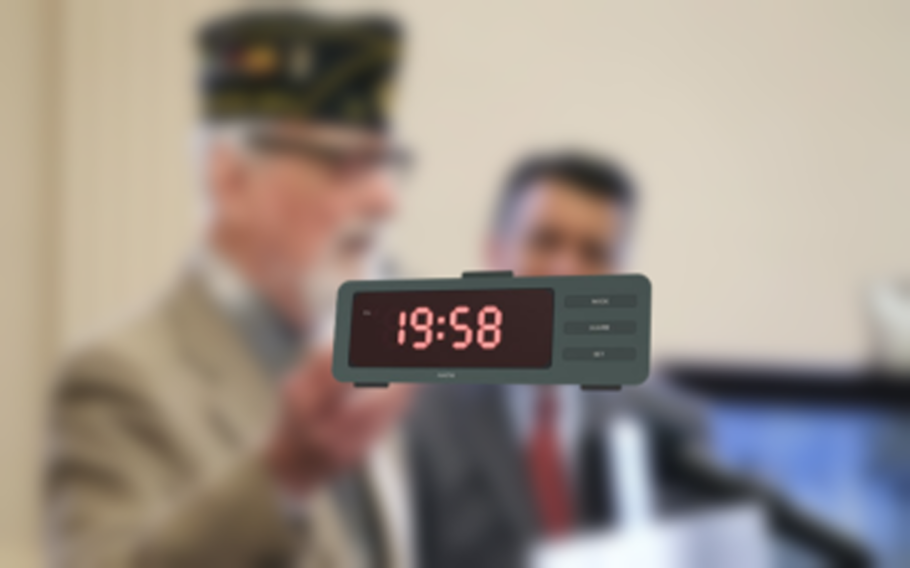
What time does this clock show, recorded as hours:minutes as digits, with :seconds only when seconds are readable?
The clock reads 19:58
